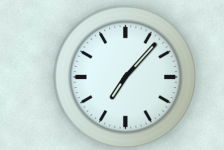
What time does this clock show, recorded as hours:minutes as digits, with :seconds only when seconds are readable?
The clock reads 7:07
